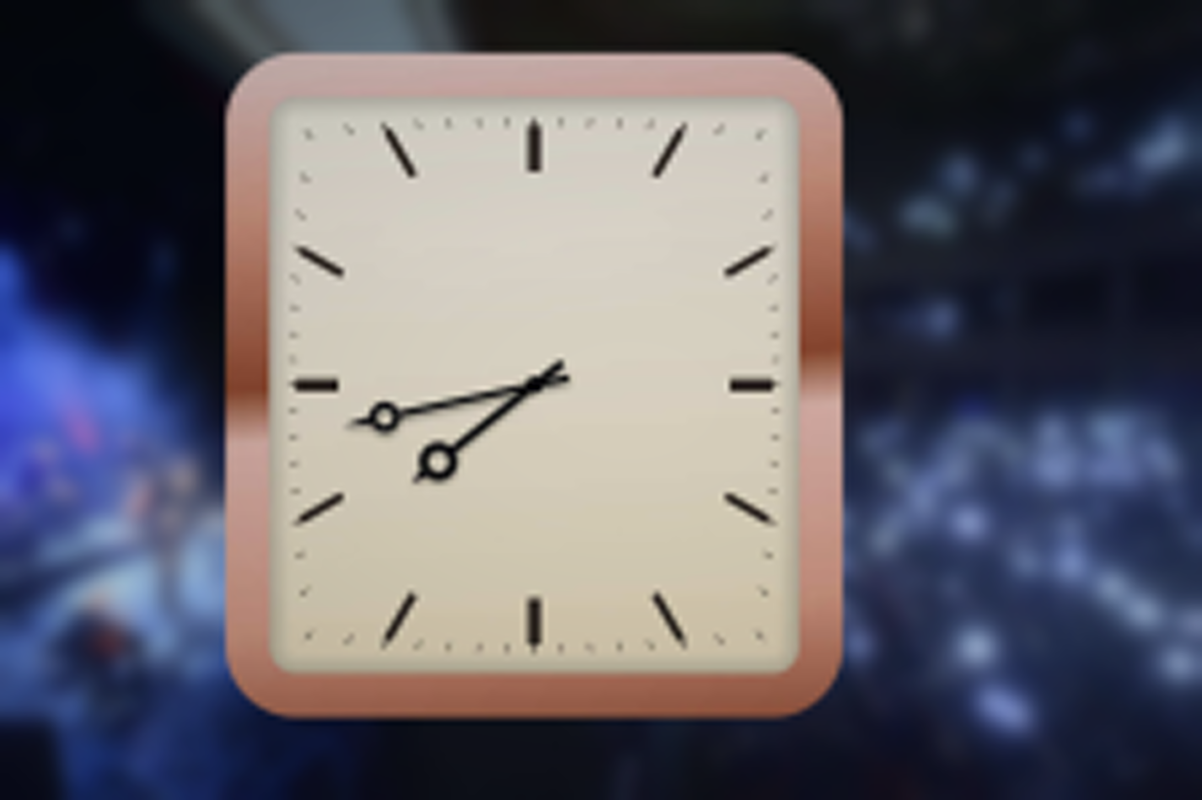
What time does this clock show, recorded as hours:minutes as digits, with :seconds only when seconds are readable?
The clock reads 7:43
